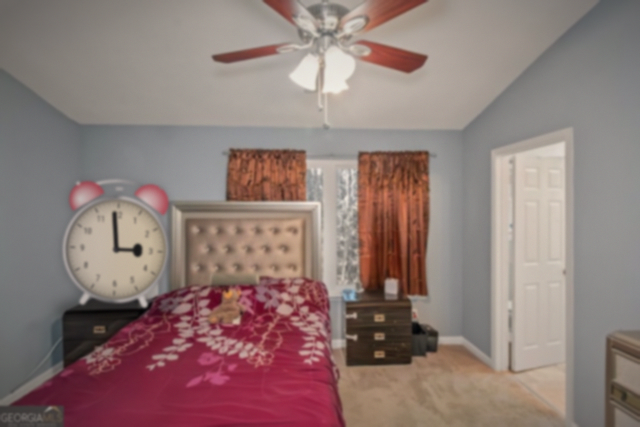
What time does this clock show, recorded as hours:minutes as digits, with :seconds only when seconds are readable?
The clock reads 2:59
